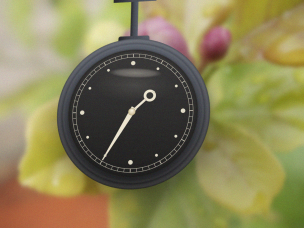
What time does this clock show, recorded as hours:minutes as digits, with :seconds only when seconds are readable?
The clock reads 1:35
